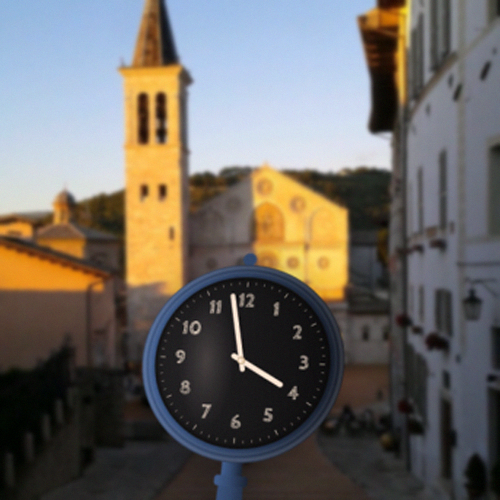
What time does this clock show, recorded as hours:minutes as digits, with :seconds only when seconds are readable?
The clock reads 3:58
